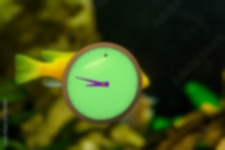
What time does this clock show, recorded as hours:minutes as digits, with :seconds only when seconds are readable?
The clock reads 8:47
